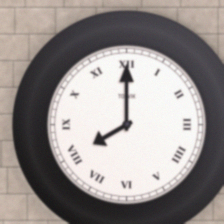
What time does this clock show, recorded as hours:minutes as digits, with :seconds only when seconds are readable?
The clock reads 8:00
